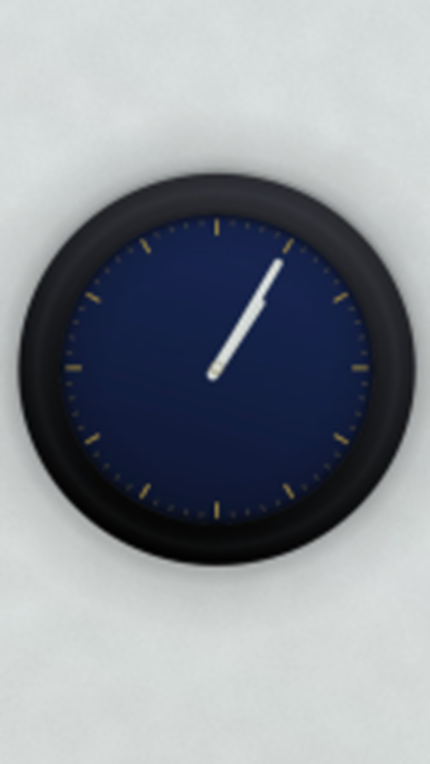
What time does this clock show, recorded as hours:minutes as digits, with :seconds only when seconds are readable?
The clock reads 1:05
